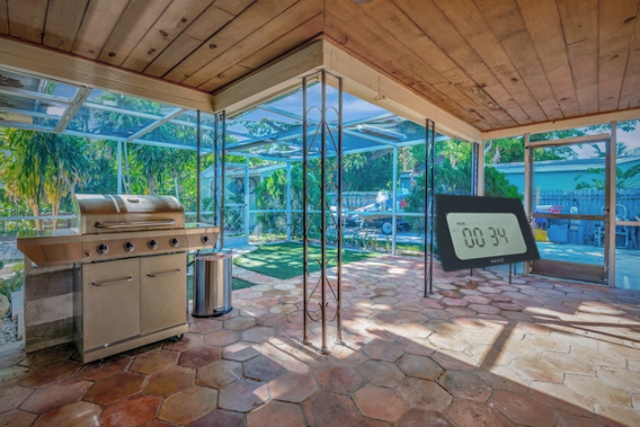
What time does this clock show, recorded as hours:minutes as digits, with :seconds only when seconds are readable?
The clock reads 0:34
